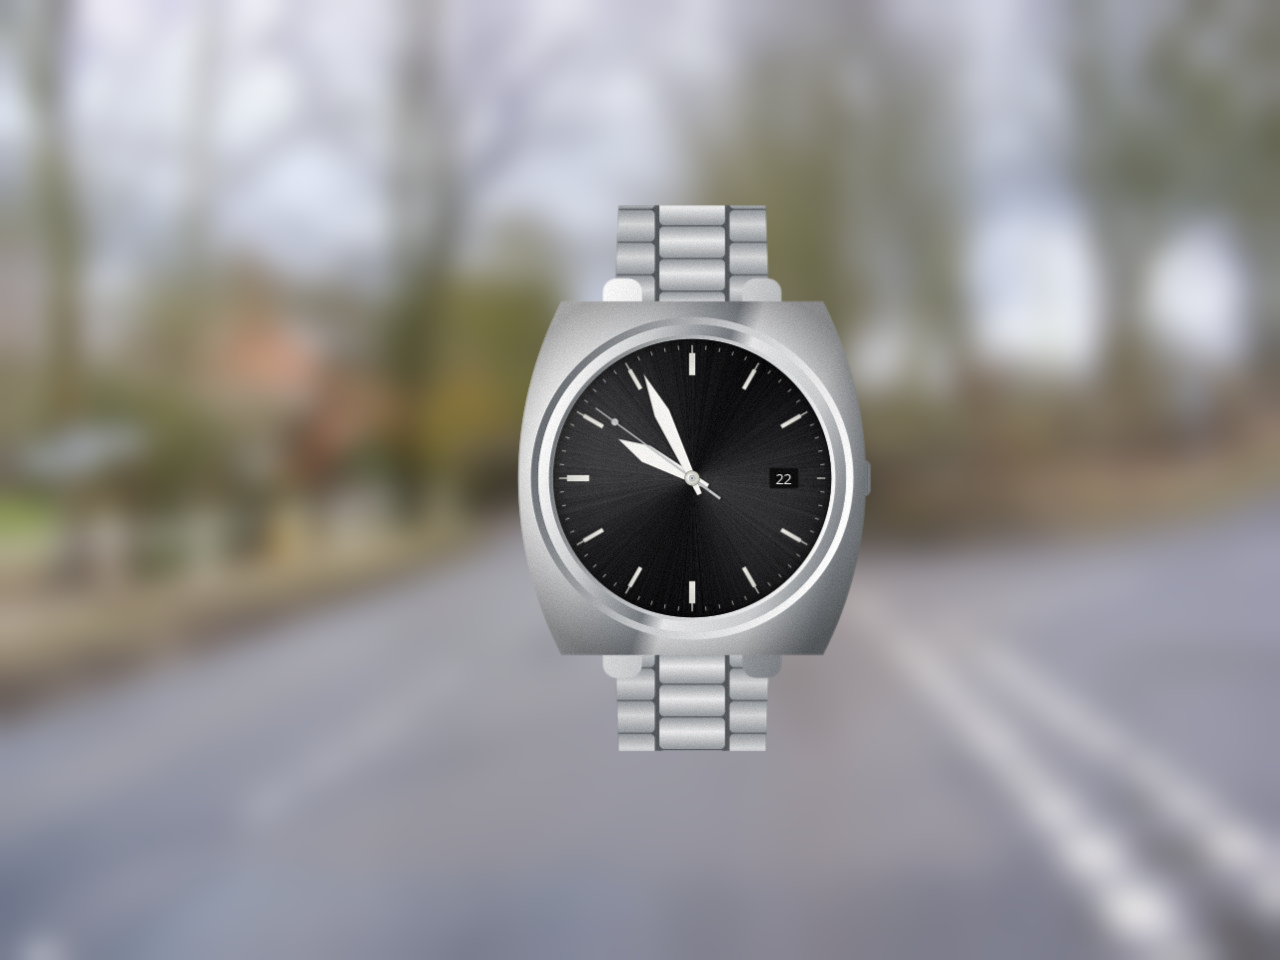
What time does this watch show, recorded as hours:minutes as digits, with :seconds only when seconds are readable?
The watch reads 9:55:51
